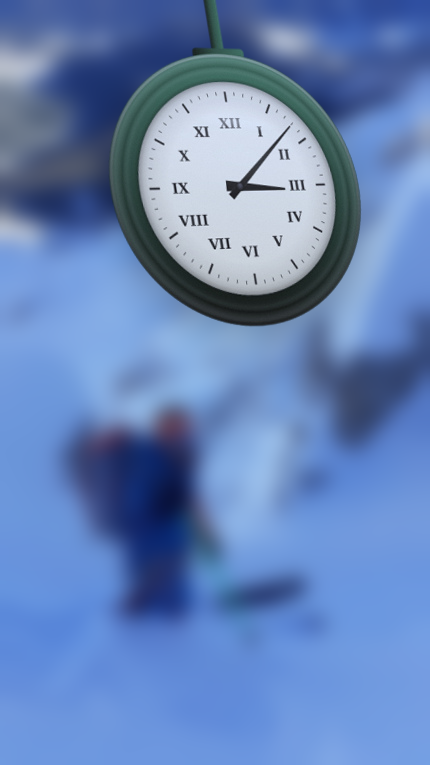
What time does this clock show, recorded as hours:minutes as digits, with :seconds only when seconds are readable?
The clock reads 3:08
